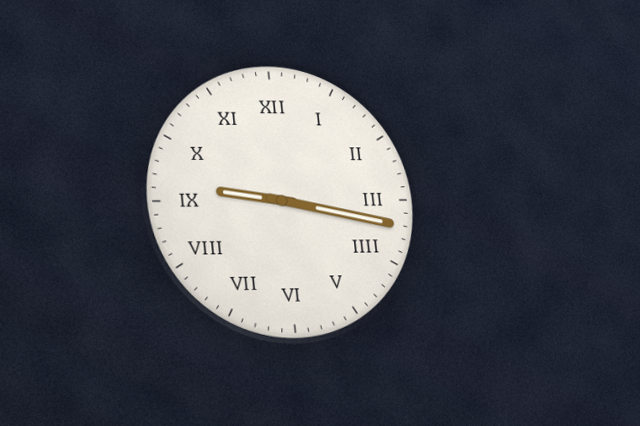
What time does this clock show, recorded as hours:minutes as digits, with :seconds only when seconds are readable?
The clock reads 9:17
